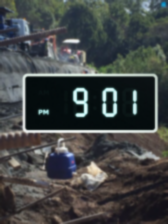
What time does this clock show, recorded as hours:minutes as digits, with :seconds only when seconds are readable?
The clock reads 9:01
